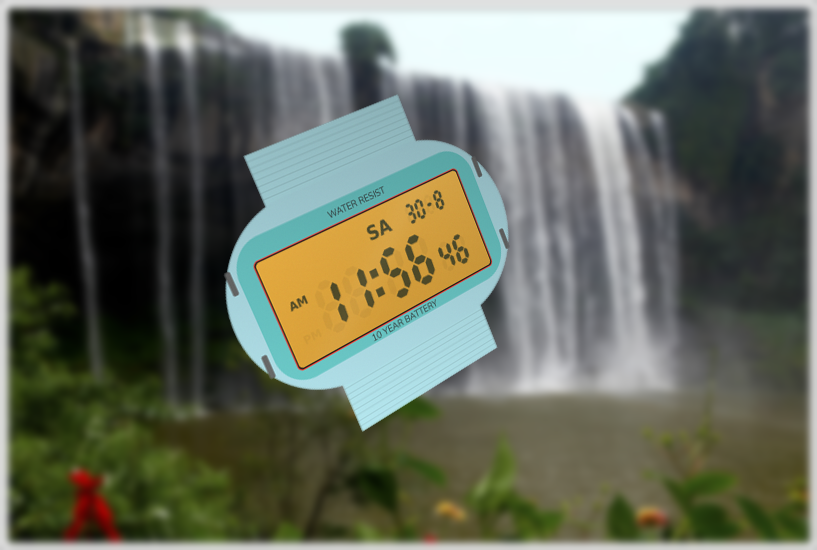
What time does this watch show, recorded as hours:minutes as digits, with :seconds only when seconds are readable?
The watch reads 11:56:46
